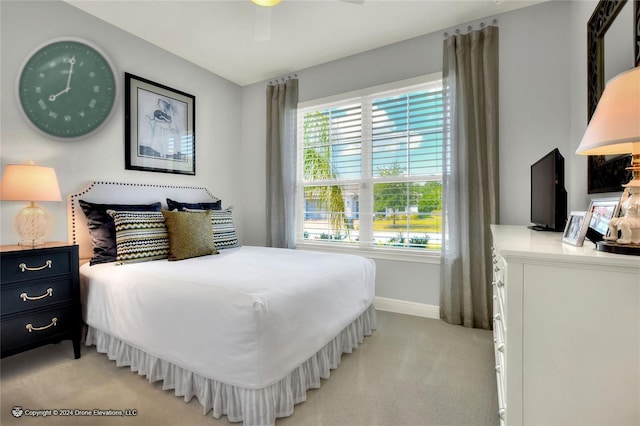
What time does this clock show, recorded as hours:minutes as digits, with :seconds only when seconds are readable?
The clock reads 8:02
